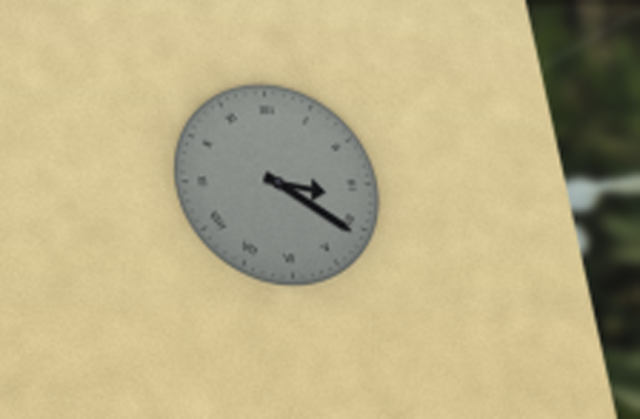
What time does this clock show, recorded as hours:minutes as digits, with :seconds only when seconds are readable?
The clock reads 3:21
